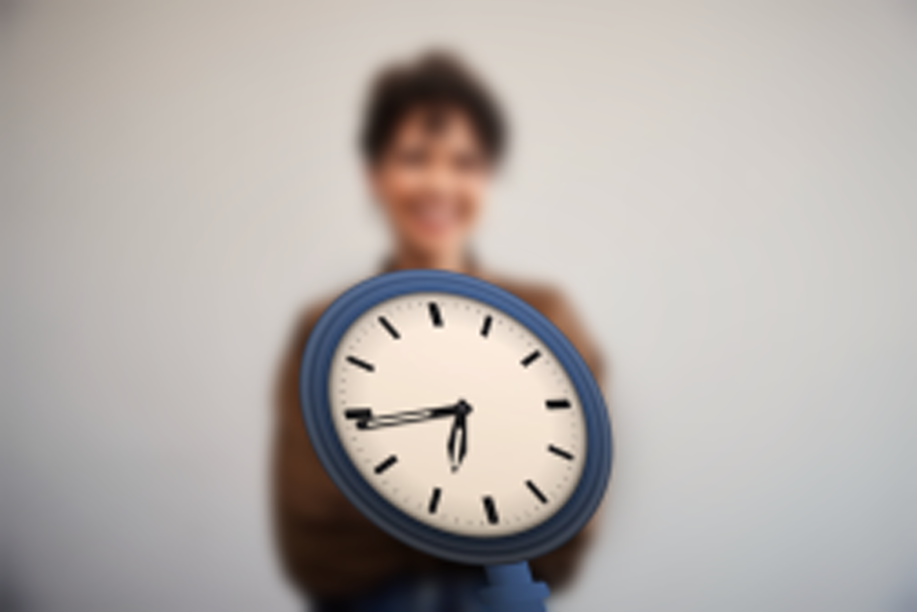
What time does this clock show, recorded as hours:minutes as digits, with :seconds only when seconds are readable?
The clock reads 6:44
